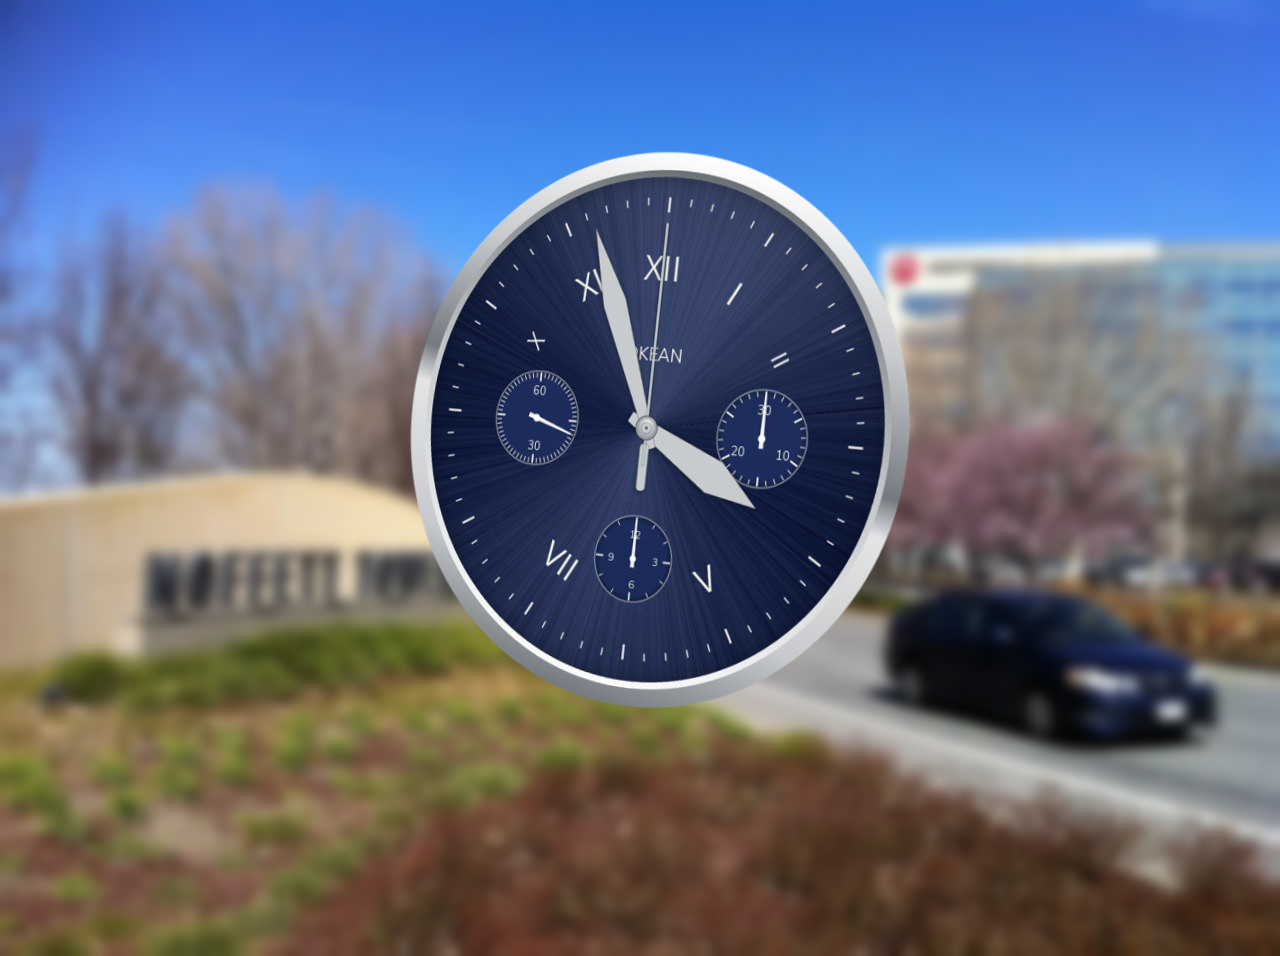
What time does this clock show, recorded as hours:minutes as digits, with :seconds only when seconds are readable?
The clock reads 3:56:18
